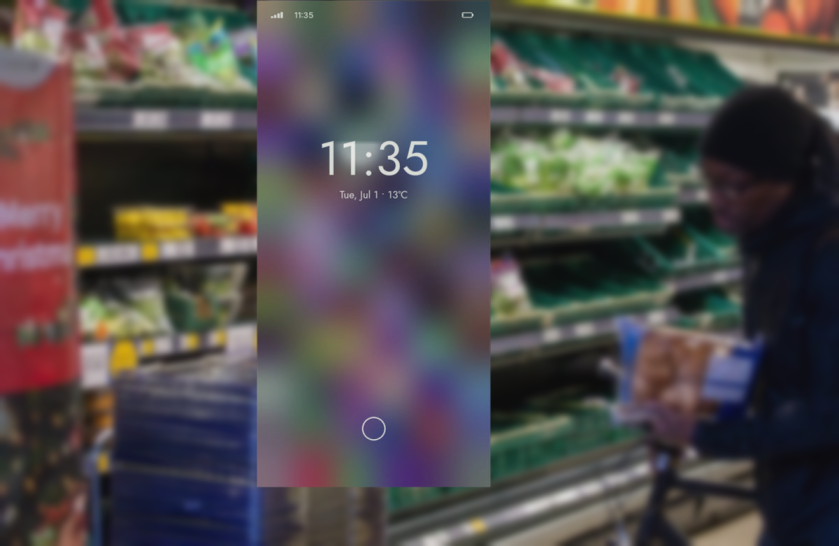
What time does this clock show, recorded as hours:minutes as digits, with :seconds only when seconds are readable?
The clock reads 11:35
